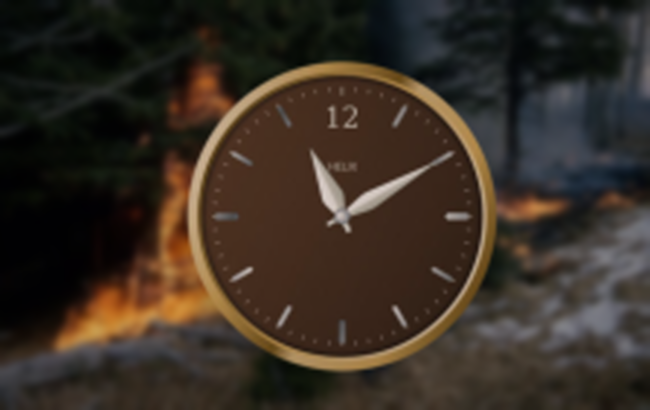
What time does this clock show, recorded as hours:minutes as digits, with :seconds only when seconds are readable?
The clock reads 11:10
